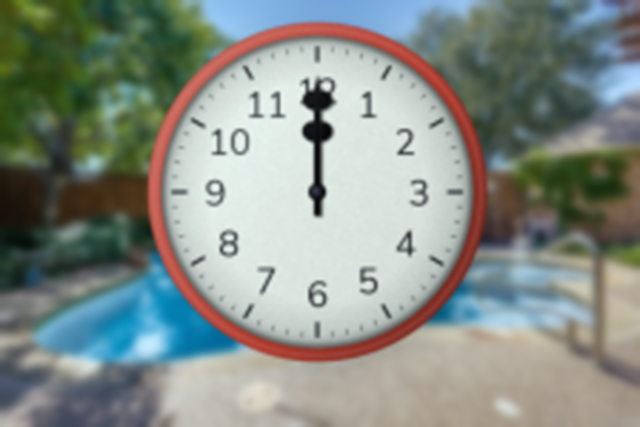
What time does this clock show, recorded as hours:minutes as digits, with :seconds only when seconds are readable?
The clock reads 12:00
